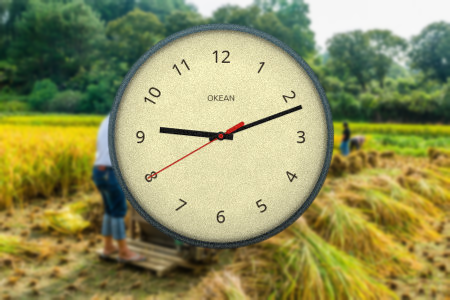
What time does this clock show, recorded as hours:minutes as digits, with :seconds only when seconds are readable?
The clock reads 9:11:40
